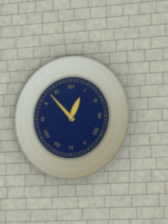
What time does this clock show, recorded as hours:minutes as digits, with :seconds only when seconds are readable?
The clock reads 12:53
